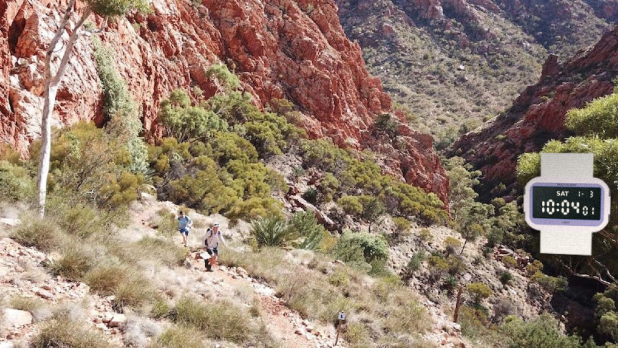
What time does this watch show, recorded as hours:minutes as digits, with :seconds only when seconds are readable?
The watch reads 10:04:01
